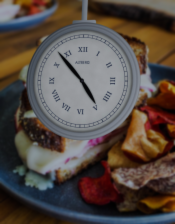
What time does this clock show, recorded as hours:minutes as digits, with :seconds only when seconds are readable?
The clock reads 4:53
